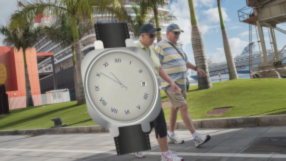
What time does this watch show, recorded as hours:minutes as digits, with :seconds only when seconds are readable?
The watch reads 10:51
